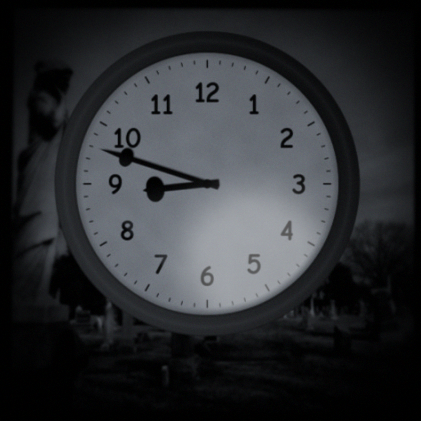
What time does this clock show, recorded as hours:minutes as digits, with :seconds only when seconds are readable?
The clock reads 8:48
